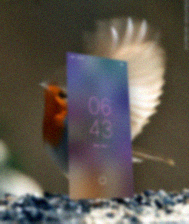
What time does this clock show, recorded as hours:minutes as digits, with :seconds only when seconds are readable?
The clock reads 6:43
